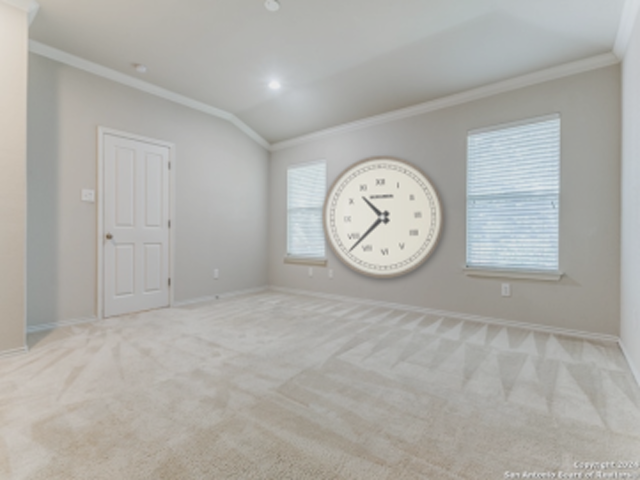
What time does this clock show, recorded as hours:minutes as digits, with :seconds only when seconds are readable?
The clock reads 10:38
